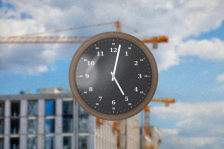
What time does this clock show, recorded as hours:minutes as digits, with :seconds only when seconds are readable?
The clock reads 5:02
